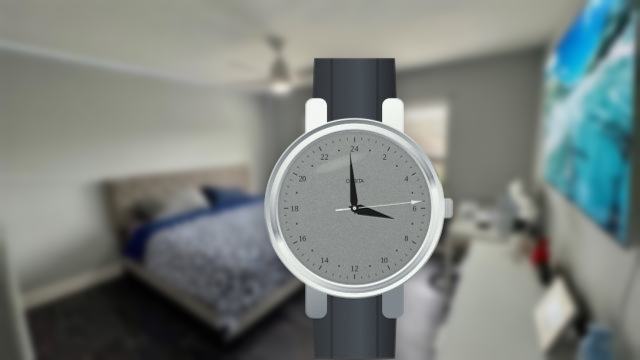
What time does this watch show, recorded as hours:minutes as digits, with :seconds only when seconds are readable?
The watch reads 6:59:14
